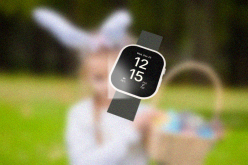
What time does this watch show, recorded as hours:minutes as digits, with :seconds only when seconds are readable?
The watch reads 12:15
